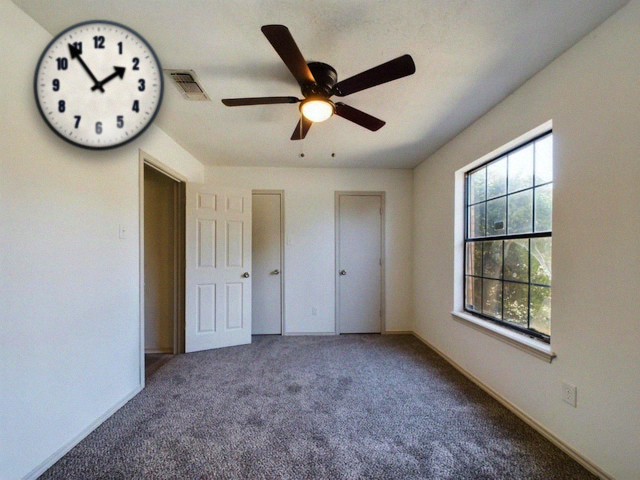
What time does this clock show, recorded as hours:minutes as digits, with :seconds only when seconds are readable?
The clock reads 1:54
